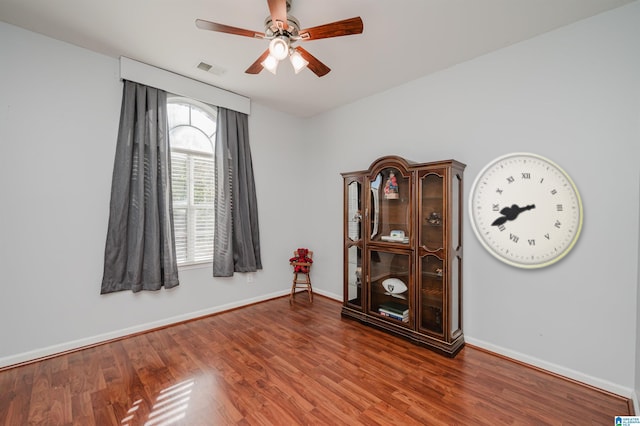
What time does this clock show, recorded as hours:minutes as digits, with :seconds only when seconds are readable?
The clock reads 8:41
